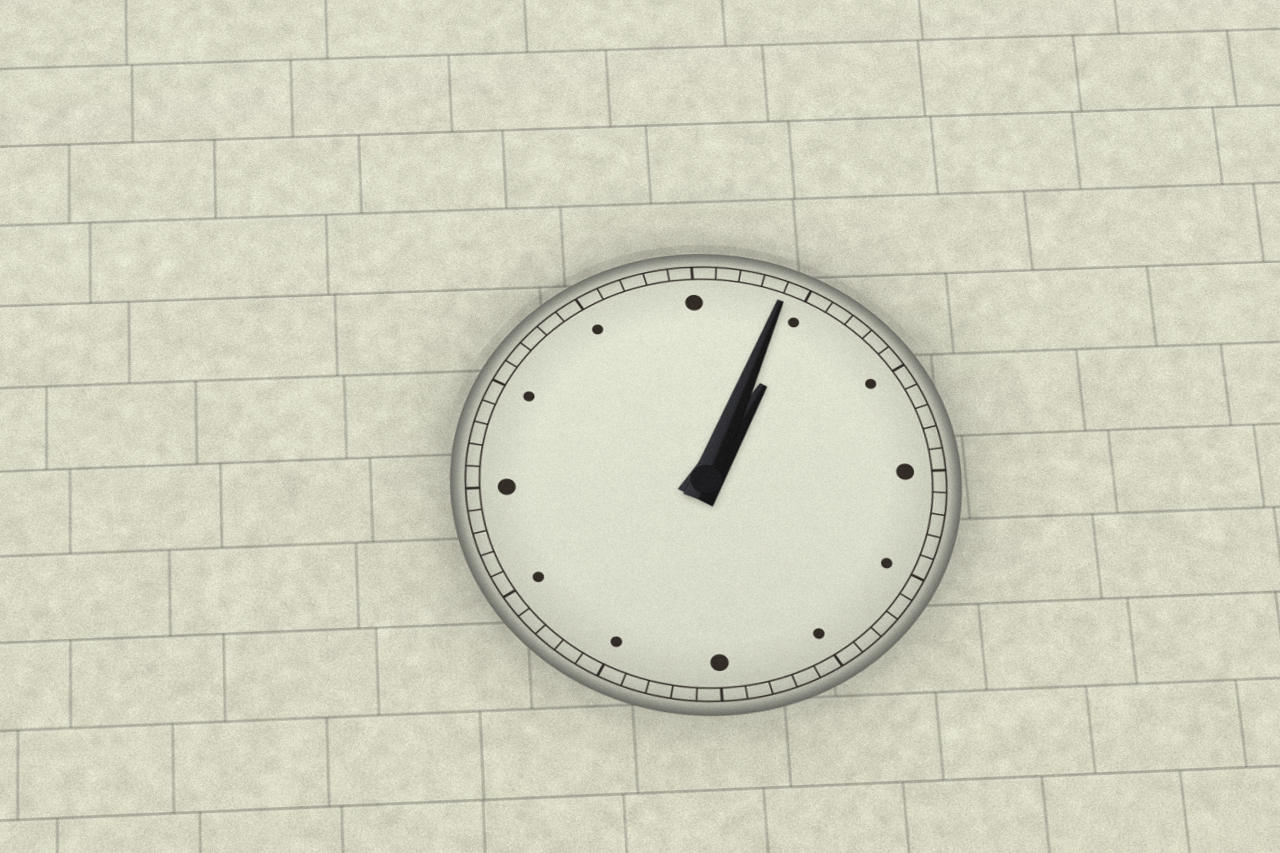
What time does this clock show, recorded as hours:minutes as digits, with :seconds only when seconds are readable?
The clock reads 1:04
